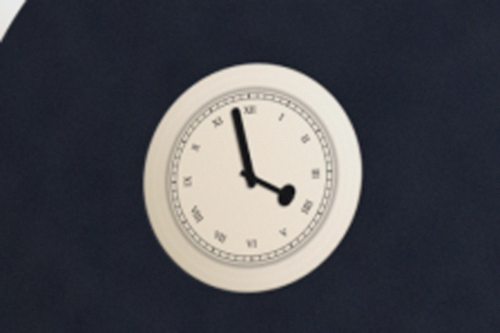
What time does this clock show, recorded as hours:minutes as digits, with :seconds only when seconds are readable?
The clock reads 3:58
